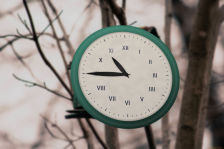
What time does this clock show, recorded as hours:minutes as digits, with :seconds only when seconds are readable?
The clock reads 10:45
